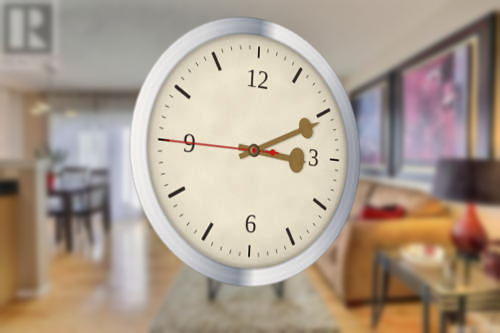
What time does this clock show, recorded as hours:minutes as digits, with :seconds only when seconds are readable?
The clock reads 3:10:45
